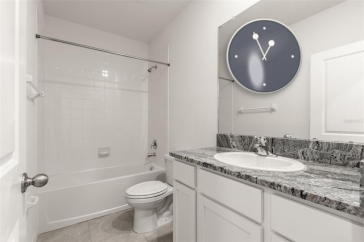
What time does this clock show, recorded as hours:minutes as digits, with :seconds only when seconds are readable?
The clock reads 12:56
